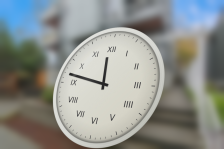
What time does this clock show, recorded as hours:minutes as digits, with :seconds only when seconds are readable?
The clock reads 11:47
